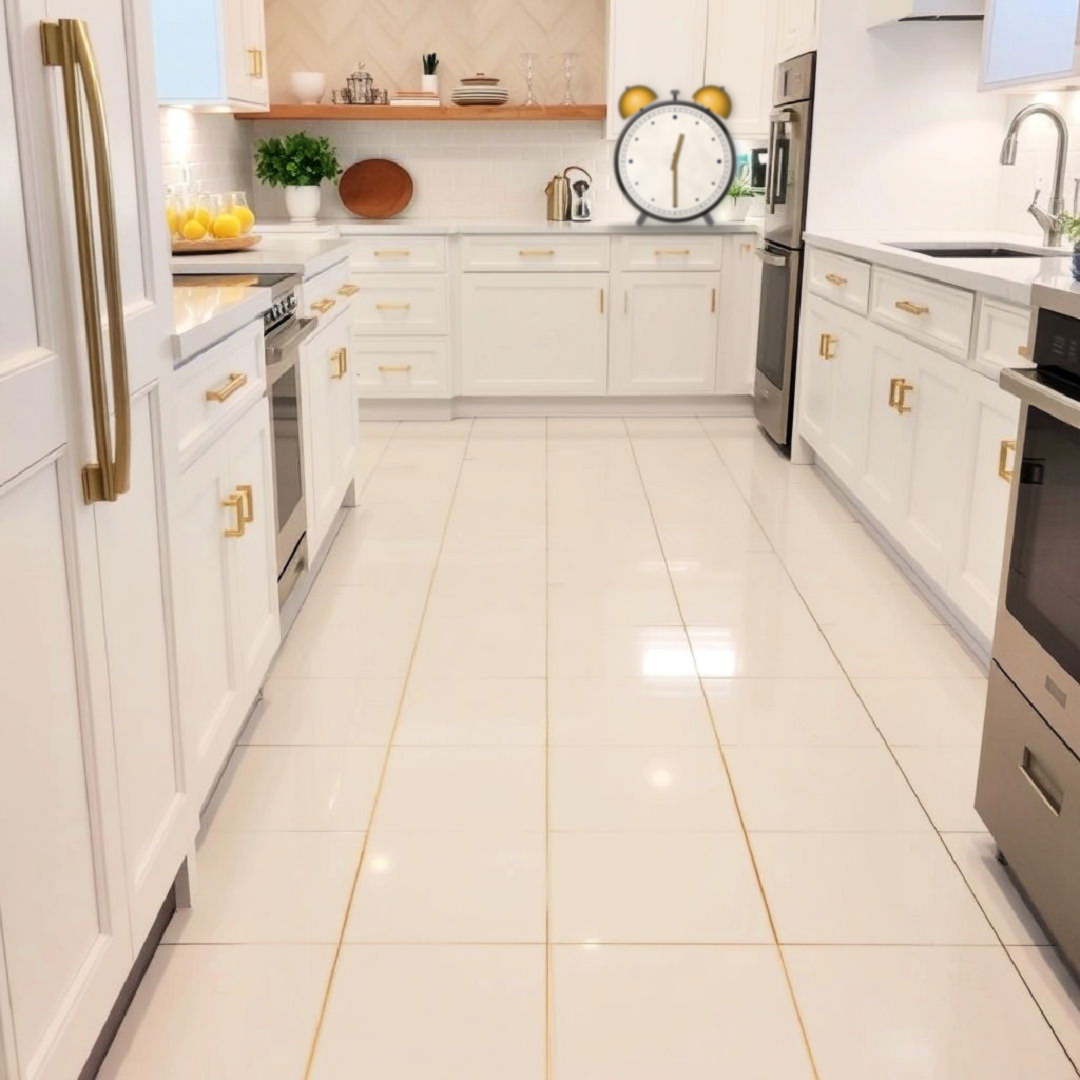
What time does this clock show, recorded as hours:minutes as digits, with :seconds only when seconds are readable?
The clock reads 12:30
